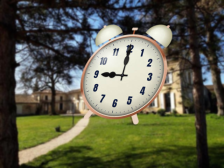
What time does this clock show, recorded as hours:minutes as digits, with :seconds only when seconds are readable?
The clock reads 9:00
